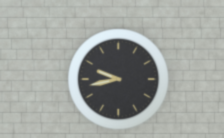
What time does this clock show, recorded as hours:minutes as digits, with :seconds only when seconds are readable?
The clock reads 9:43
